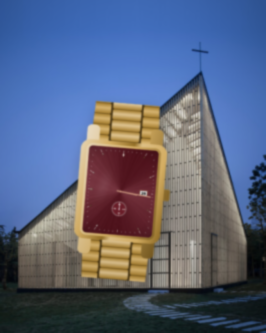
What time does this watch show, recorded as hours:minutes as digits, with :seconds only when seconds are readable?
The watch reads 3:16
